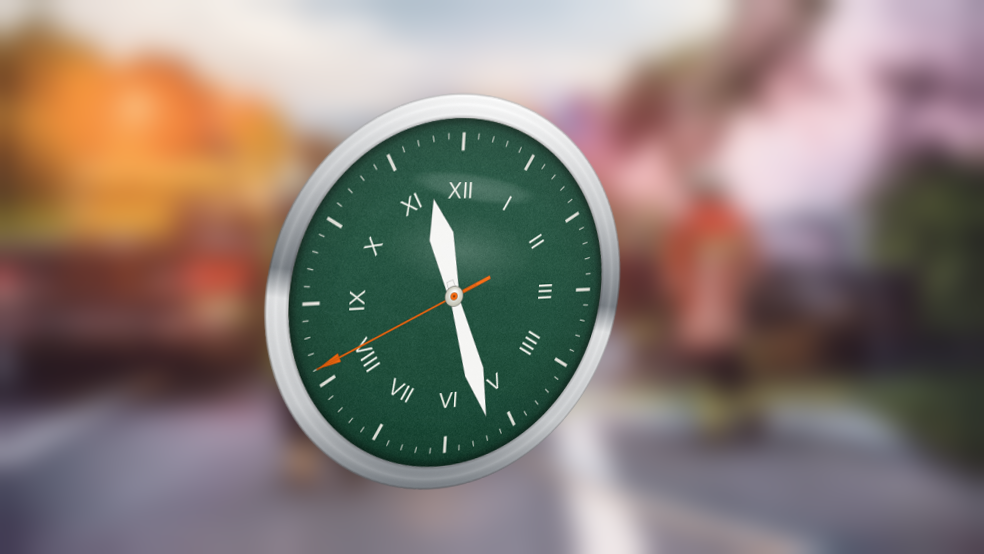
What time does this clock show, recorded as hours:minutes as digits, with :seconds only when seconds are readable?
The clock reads 11:26:41
